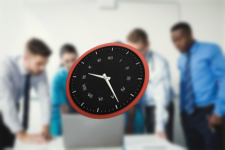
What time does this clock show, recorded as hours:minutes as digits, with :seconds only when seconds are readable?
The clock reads 9:24
